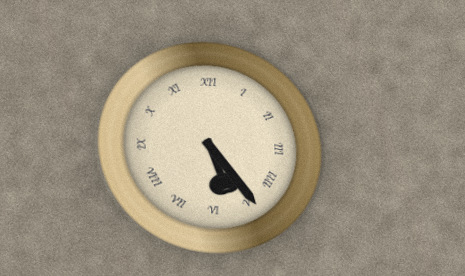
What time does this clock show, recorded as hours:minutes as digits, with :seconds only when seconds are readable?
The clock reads 5:24
